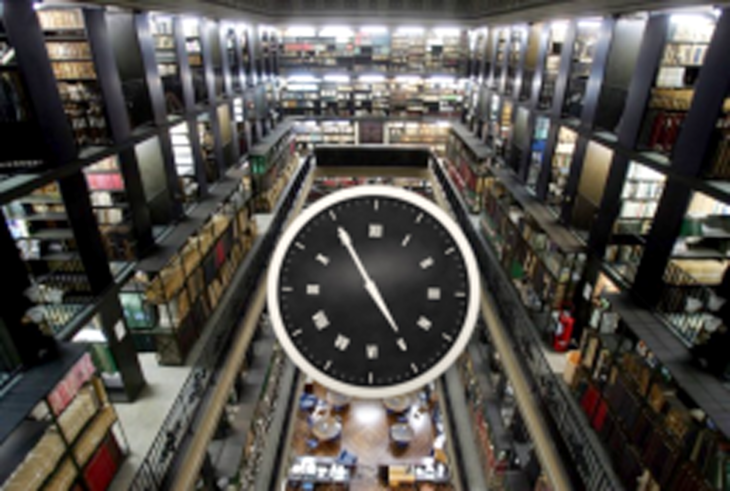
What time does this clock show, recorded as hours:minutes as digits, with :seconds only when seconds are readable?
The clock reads 4:55
